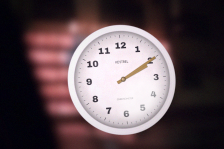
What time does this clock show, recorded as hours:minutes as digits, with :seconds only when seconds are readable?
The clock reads 2:10
